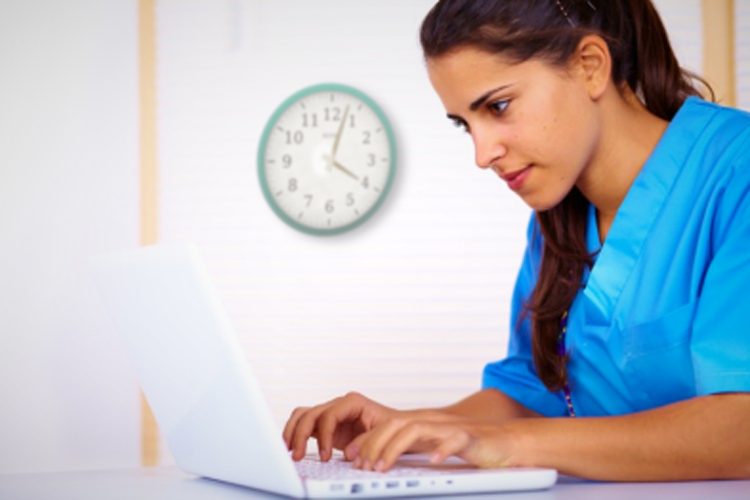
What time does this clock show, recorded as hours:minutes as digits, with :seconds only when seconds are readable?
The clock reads 4:03
